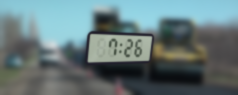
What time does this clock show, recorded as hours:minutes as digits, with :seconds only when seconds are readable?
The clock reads 7:26
